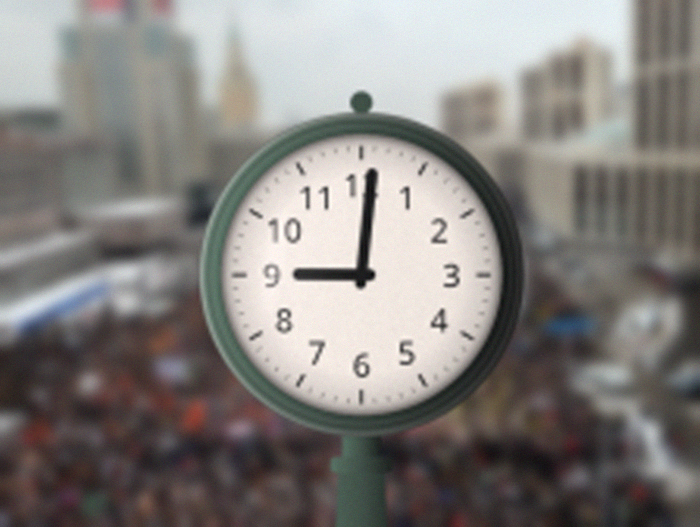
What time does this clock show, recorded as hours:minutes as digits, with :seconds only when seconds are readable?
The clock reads 9:01
